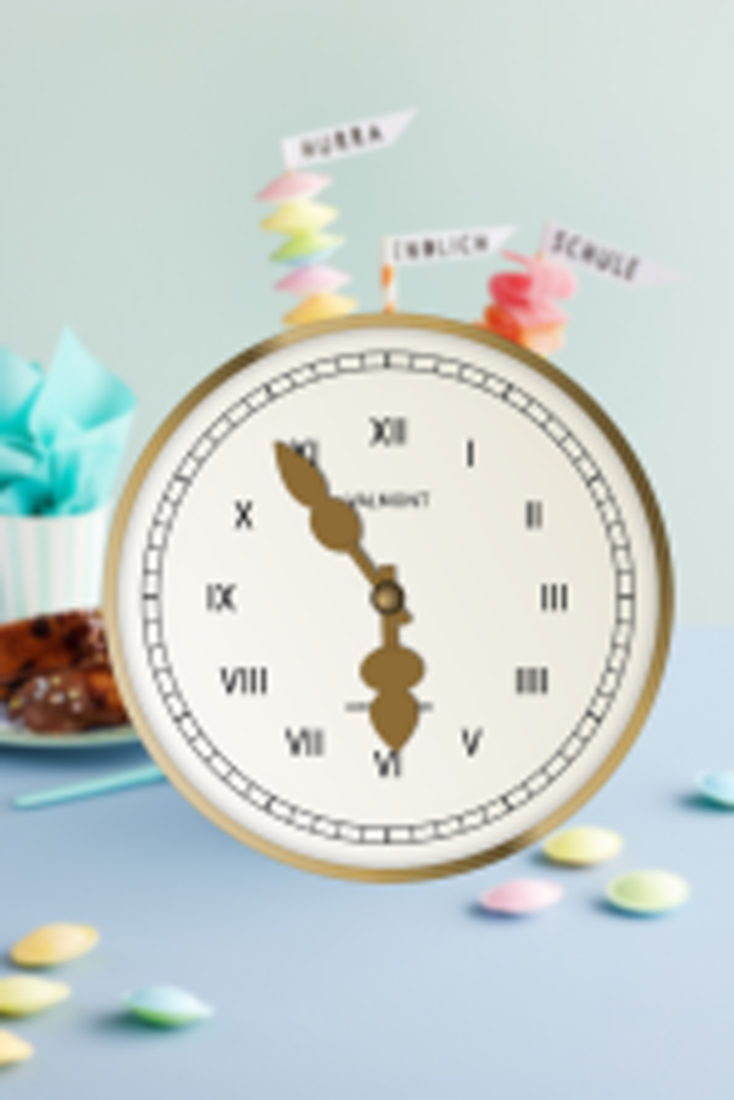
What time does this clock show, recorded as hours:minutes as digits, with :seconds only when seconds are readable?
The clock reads 5:54
